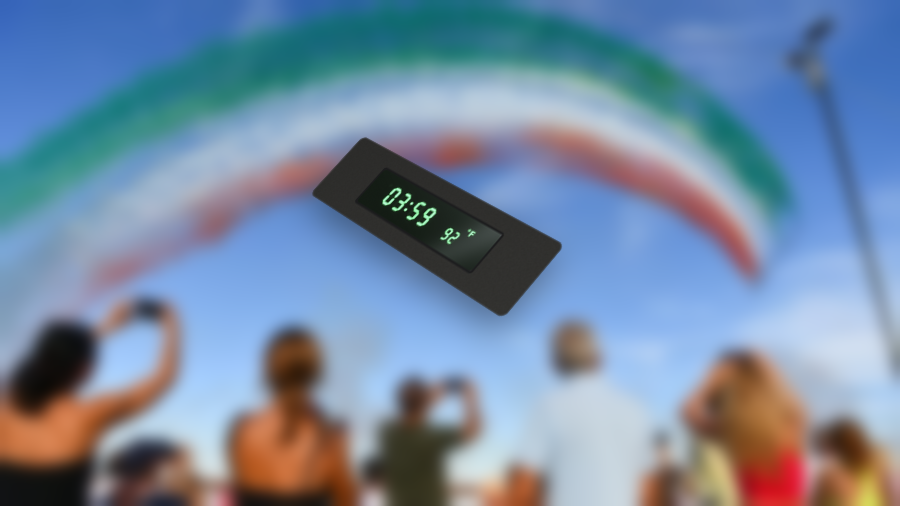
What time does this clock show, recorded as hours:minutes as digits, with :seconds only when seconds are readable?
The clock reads 3:59
